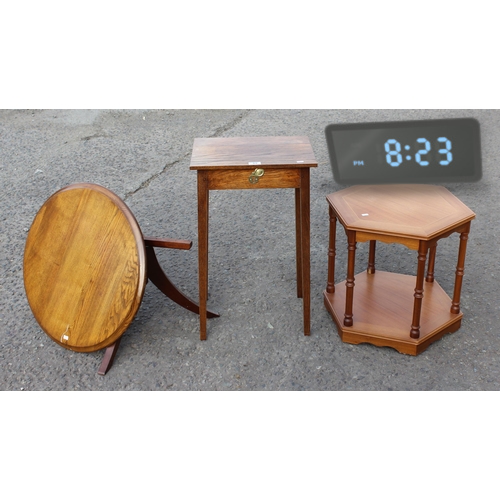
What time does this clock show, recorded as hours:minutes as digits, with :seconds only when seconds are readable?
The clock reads 8:23
